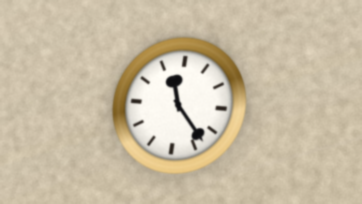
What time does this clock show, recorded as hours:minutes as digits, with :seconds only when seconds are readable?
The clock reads 11:23
